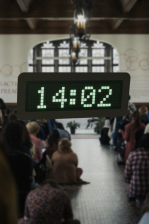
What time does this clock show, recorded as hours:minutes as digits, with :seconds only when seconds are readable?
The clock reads 14:02
